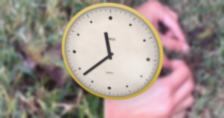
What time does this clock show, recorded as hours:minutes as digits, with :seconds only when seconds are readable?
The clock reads 11:38
